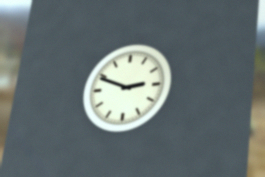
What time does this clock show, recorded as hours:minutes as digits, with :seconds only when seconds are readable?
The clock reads 2:49
